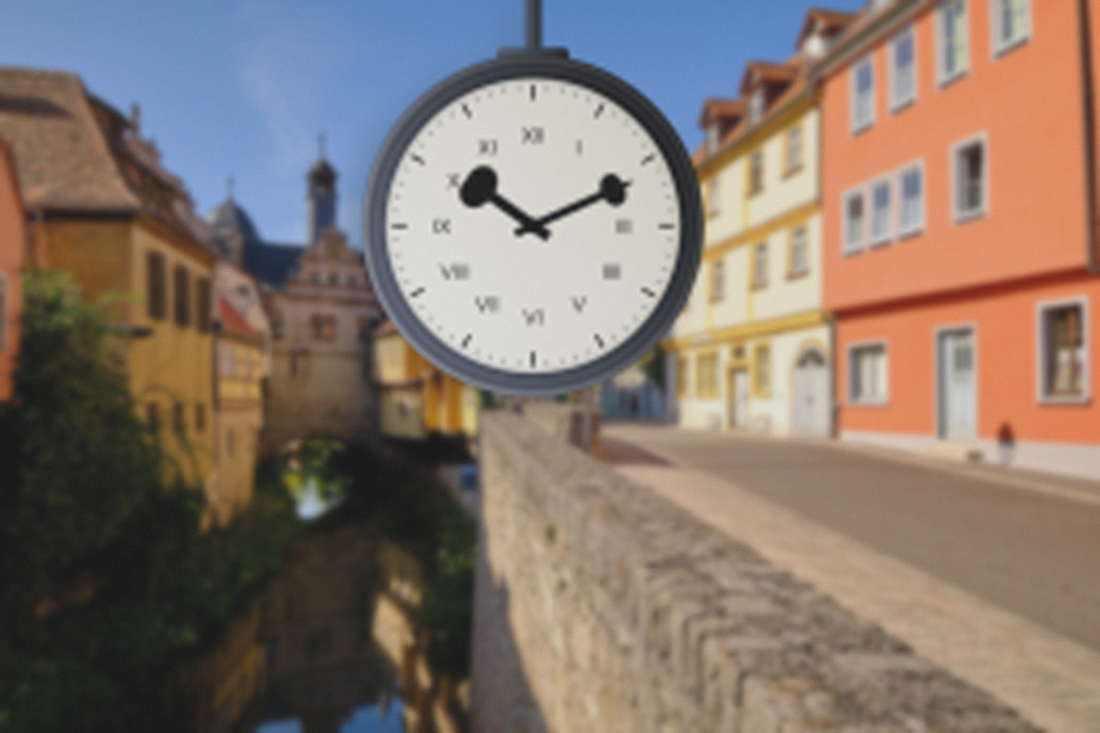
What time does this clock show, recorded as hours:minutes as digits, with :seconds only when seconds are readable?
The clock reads 10:11
